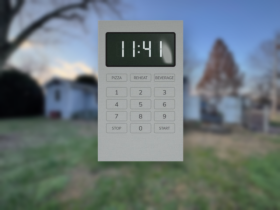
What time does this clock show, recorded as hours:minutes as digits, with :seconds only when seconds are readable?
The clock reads 11:41
